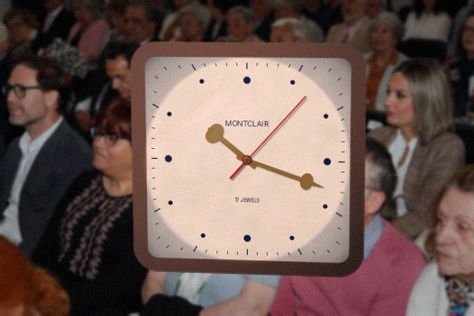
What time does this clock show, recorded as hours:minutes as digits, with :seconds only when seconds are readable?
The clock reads 10:18:07
